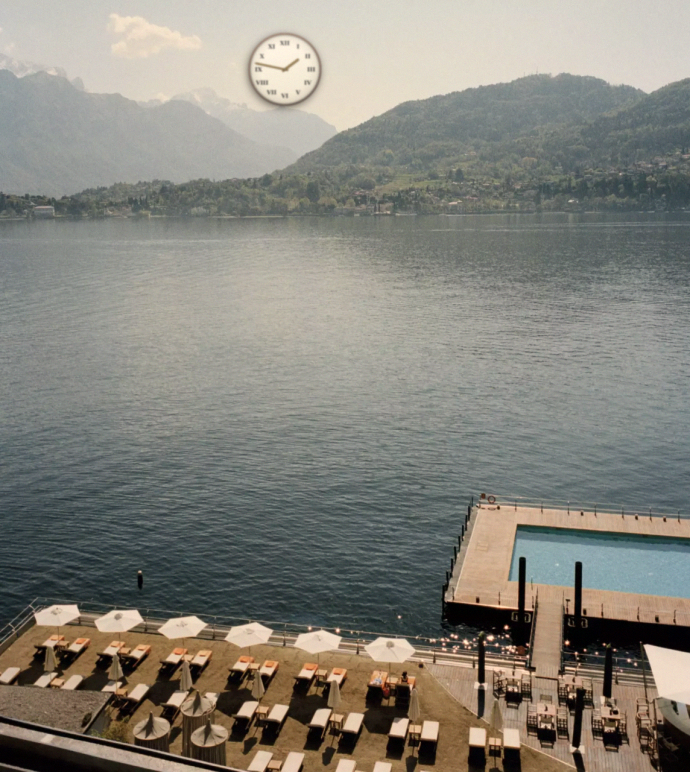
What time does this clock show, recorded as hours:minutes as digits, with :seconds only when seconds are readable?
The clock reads 1:47
